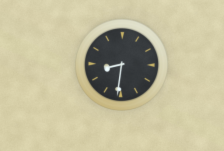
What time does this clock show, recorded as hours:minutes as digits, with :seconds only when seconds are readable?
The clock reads 8:31
